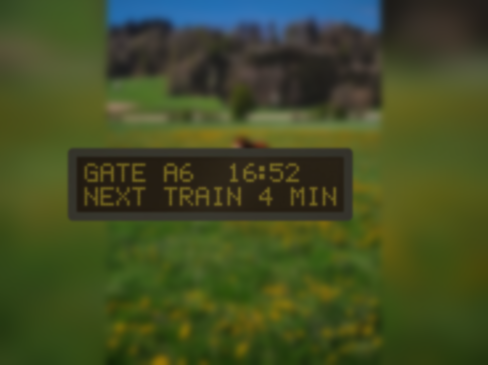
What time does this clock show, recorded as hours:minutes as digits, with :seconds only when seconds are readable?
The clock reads 16:52
